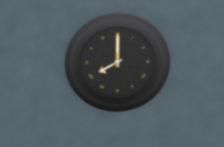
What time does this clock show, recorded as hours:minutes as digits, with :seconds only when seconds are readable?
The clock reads 8:00
